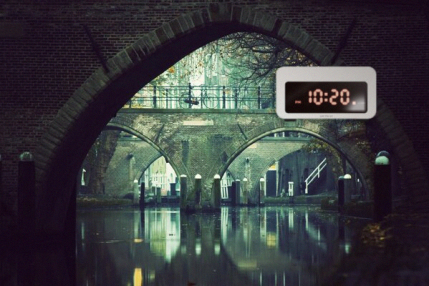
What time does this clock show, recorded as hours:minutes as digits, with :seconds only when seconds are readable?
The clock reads 10:20
